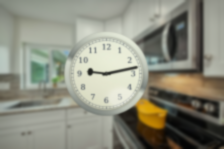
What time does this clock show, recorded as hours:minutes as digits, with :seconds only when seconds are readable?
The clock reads 9:13
